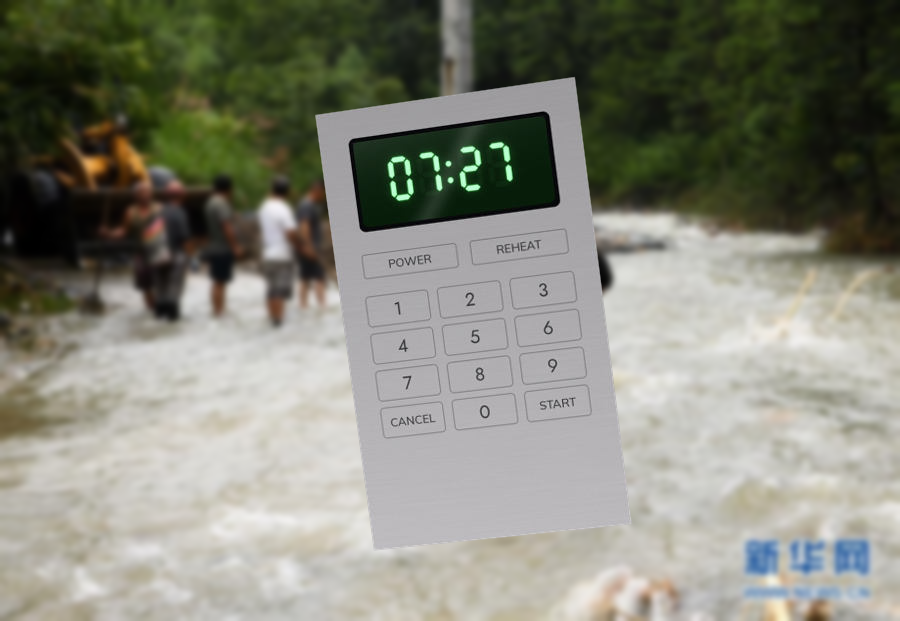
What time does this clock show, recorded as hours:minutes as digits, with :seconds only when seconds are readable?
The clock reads 7:27
